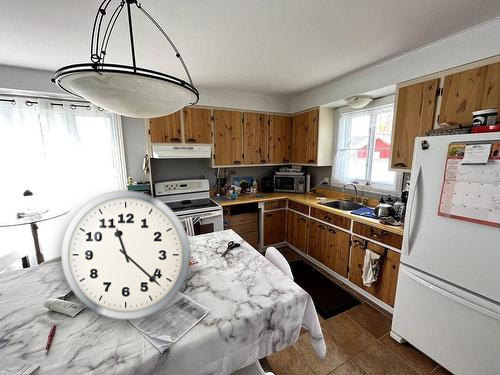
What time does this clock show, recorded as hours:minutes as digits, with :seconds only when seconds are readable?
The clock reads 11:22
